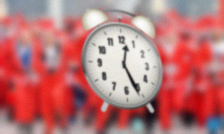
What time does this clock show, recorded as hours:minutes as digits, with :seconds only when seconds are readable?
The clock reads 12:26
